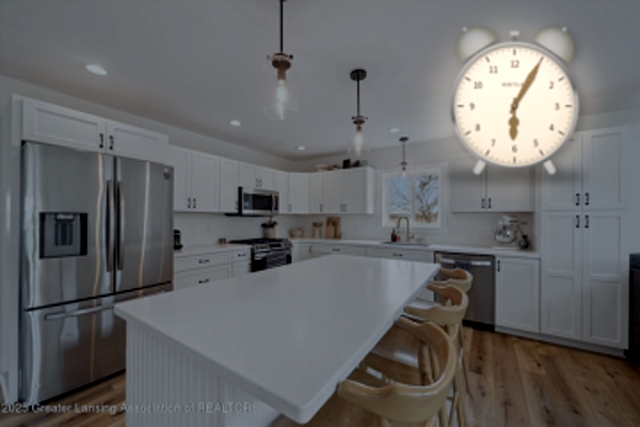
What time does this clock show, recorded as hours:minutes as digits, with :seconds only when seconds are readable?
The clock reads 6:05
